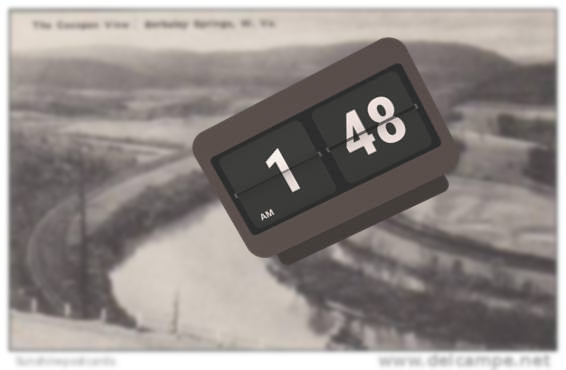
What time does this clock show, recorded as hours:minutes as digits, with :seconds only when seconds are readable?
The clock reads 1:48
